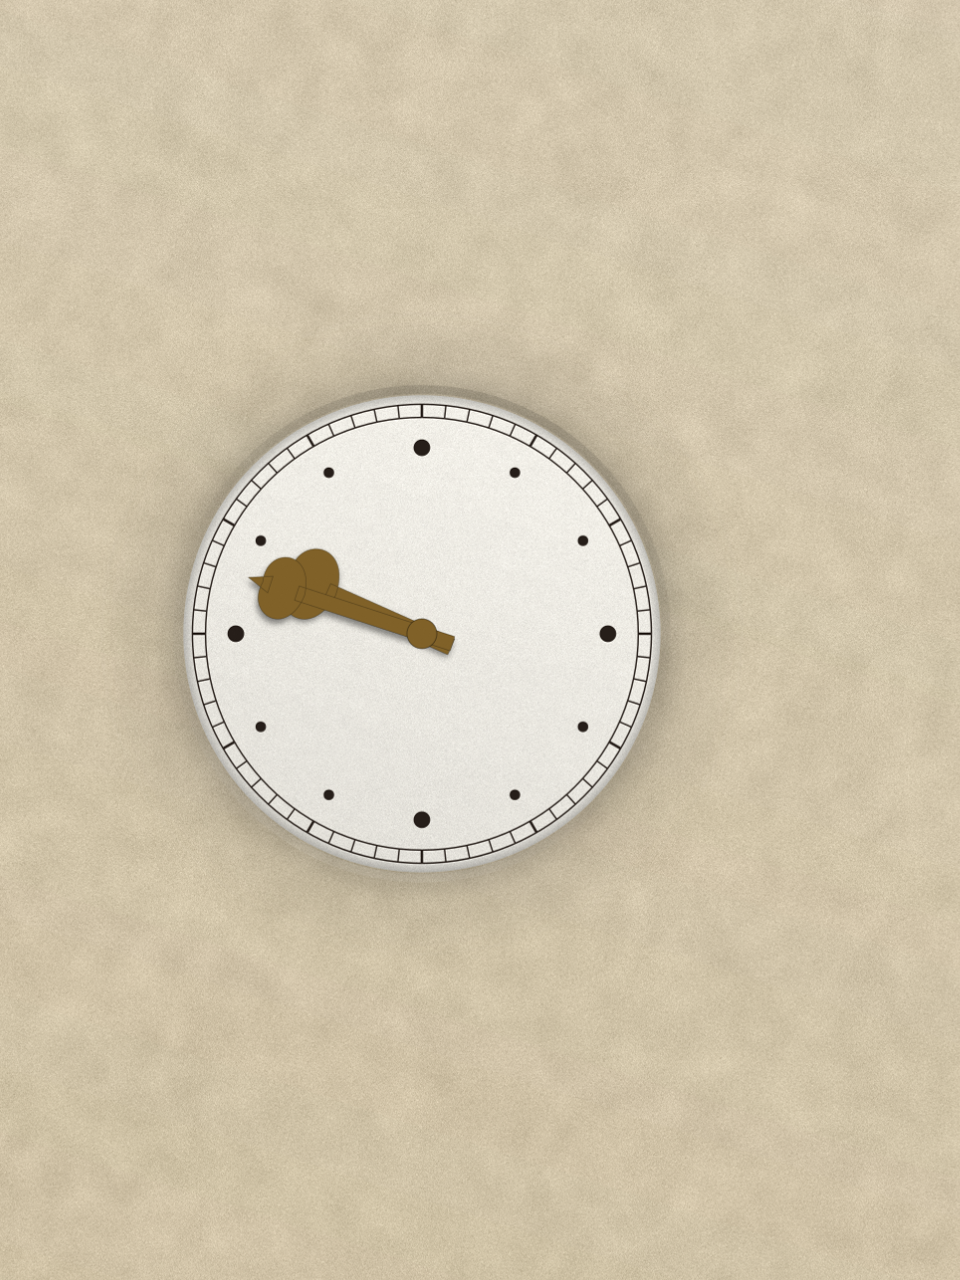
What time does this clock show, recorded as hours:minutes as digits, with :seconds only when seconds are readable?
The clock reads 9:48
